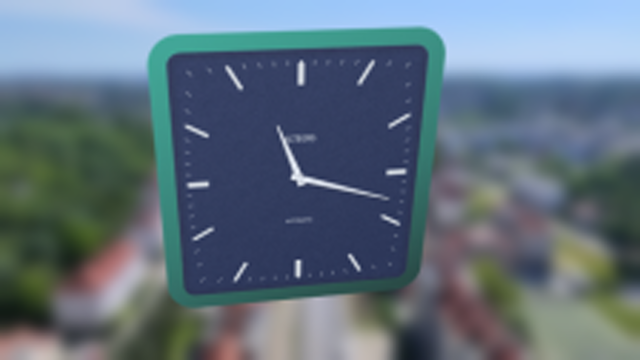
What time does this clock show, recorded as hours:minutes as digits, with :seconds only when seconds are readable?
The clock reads 11:18
